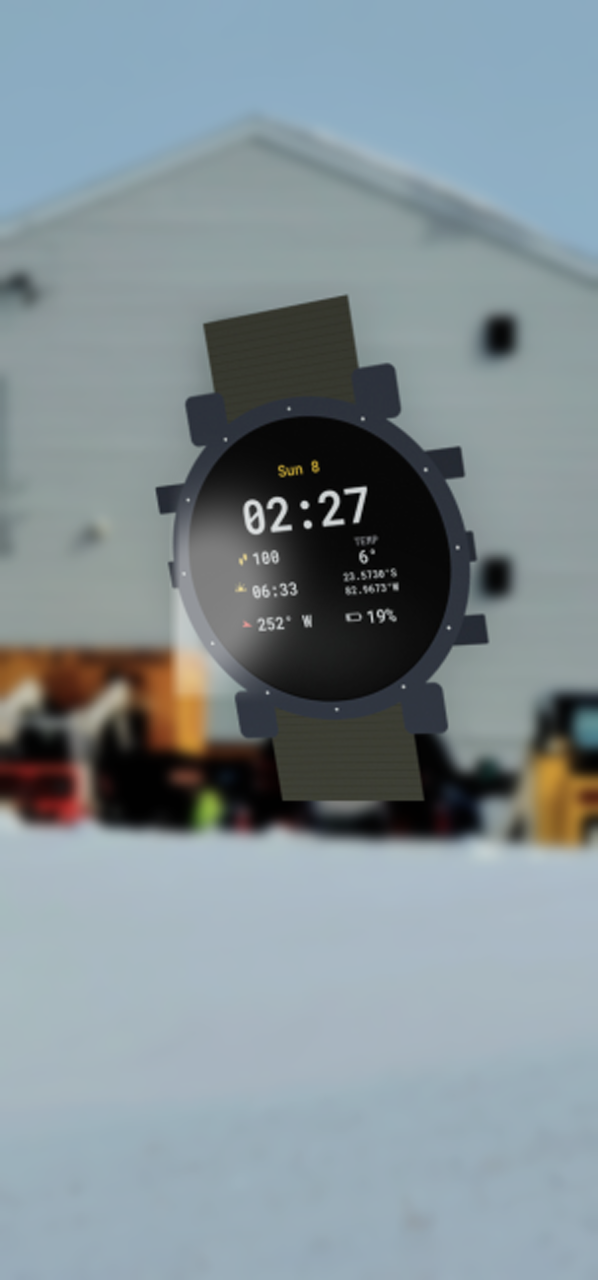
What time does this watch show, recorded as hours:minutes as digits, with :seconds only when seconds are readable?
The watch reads 2:27
